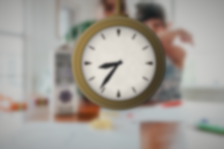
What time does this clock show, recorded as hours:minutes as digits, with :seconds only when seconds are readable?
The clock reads 8:36
